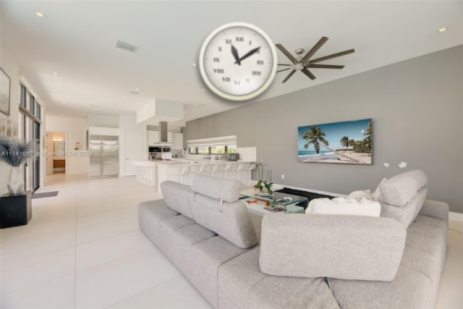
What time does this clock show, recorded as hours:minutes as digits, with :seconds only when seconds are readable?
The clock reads 11:09
